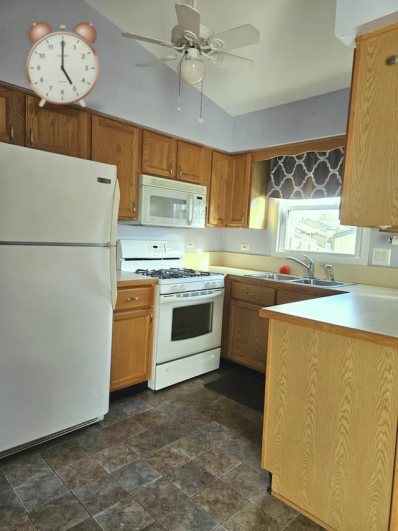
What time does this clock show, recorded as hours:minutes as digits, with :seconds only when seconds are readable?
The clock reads 5:00
